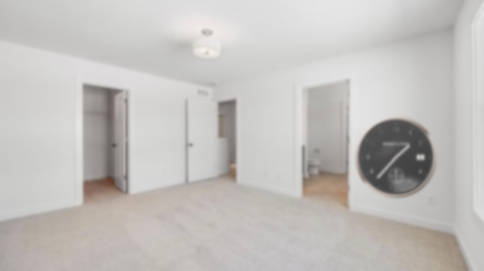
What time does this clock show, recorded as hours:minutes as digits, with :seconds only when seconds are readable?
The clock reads 1:37
